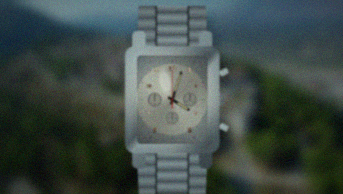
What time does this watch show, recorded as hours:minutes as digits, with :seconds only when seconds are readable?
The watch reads 4:03
